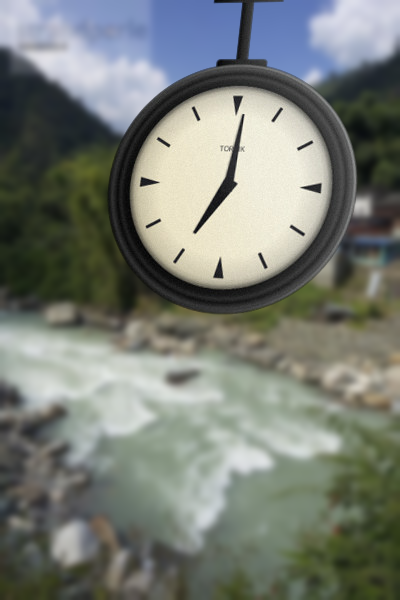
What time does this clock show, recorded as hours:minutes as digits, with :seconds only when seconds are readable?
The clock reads 7:01
